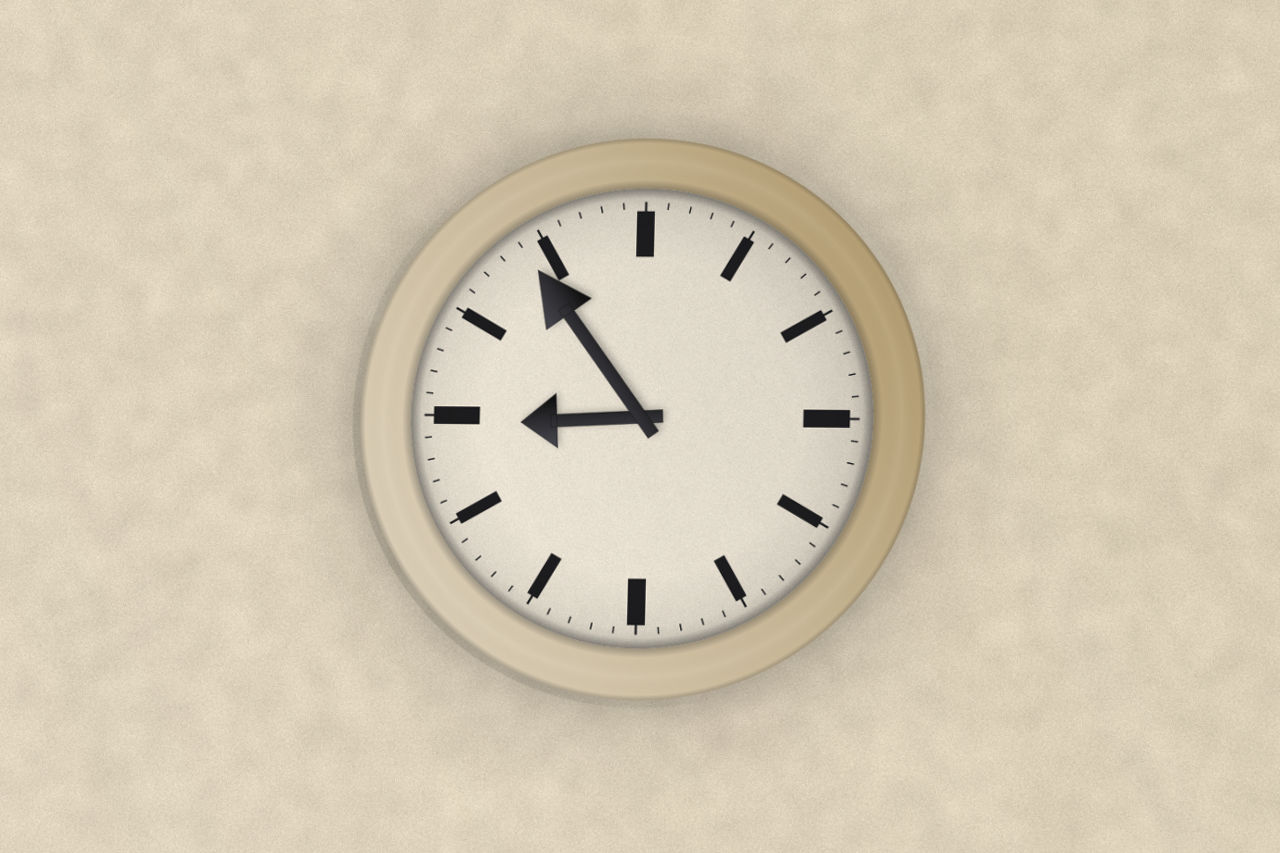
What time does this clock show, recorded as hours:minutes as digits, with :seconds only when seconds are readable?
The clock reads 8:54
